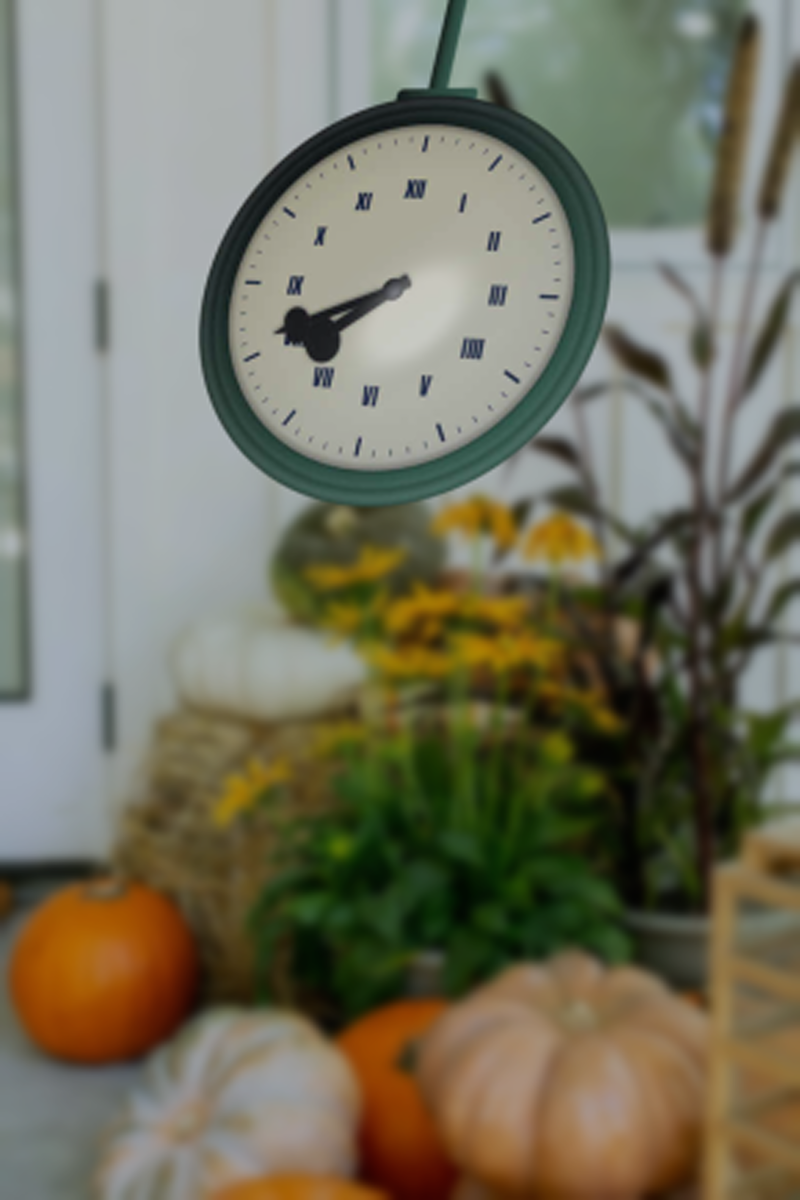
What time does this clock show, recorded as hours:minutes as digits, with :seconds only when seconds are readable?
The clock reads 7:41
